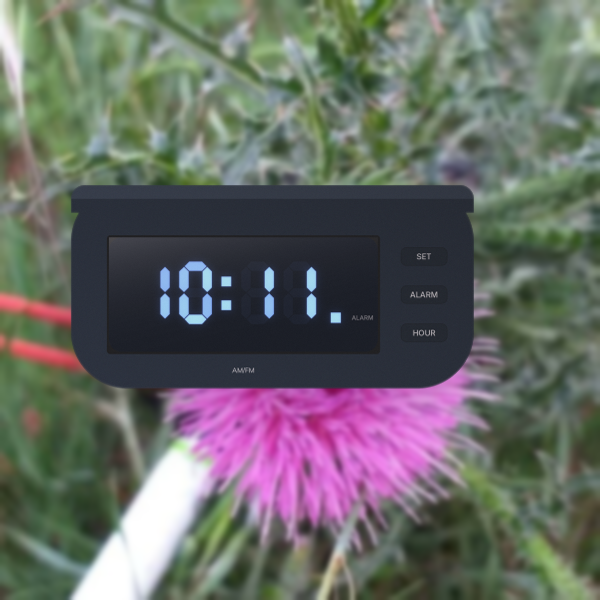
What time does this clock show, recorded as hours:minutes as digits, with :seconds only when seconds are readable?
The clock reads 10:11
